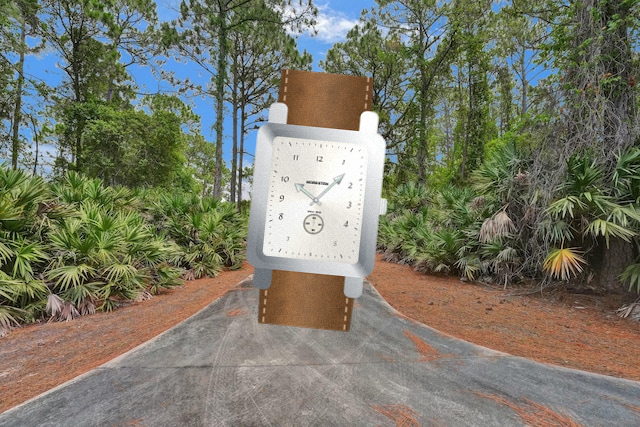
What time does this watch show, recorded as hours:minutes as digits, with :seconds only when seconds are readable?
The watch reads 10:07
